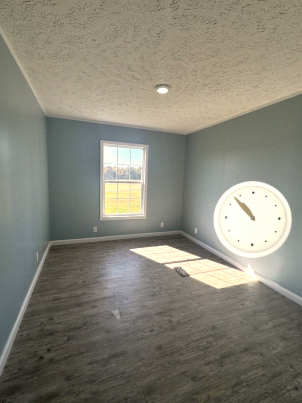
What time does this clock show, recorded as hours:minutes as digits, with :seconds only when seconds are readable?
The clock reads 10:53
